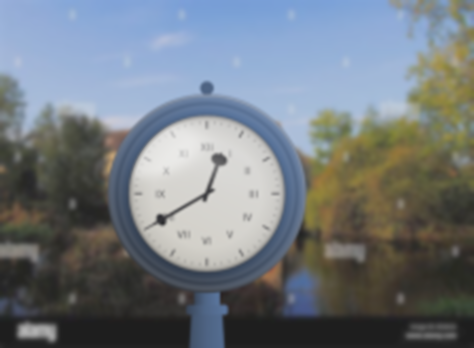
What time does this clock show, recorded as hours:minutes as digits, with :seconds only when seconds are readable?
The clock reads 12:40
